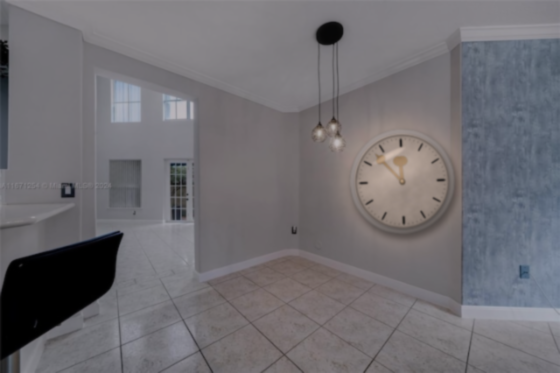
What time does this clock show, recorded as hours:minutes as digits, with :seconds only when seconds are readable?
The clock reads 11:53
